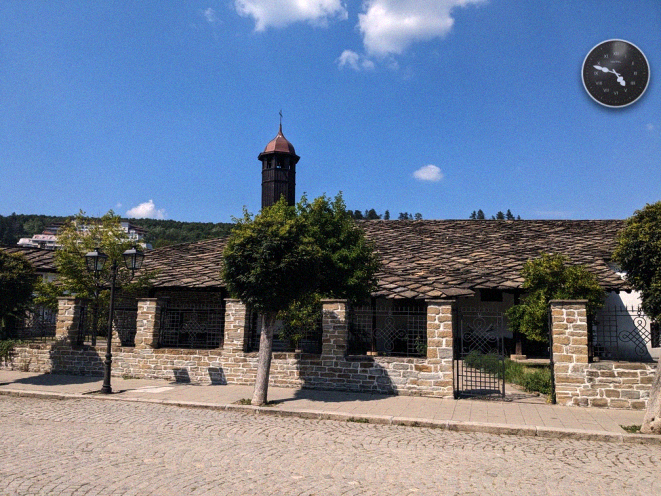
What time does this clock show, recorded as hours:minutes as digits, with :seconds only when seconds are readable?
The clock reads 4:48
